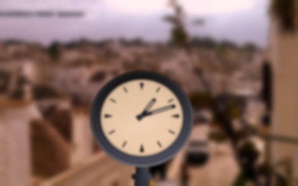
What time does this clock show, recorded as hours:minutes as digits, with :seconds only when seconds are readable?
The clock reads 1:12
